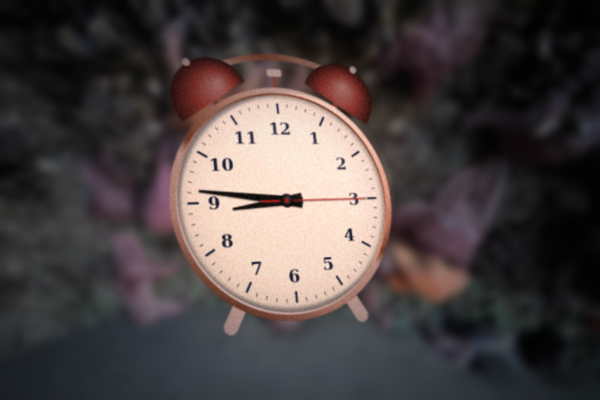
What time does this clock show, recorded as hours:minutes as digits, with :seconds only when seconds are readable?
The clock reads 8:46:15
